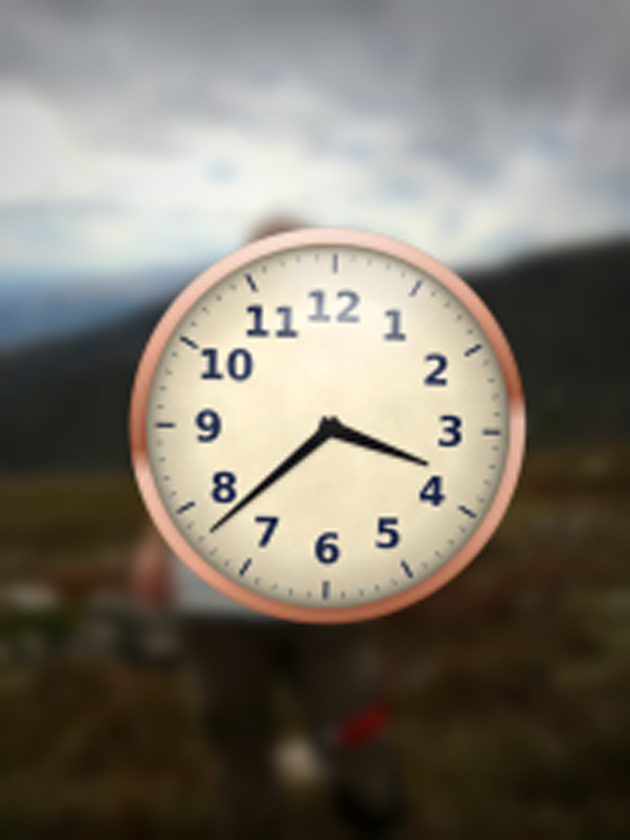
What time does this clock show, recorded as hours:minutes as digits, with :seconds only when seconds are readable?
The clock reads 3:38
